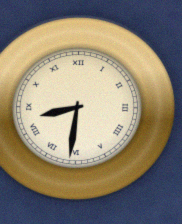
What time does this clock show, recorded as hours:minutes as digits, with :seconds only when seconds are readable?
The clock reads 8:31
